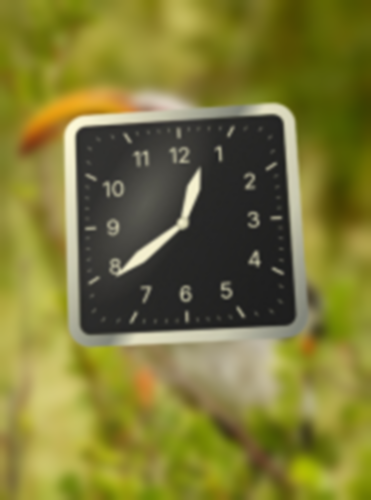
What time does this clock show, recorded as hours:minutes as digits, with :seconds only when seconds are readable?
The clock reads 12:39
